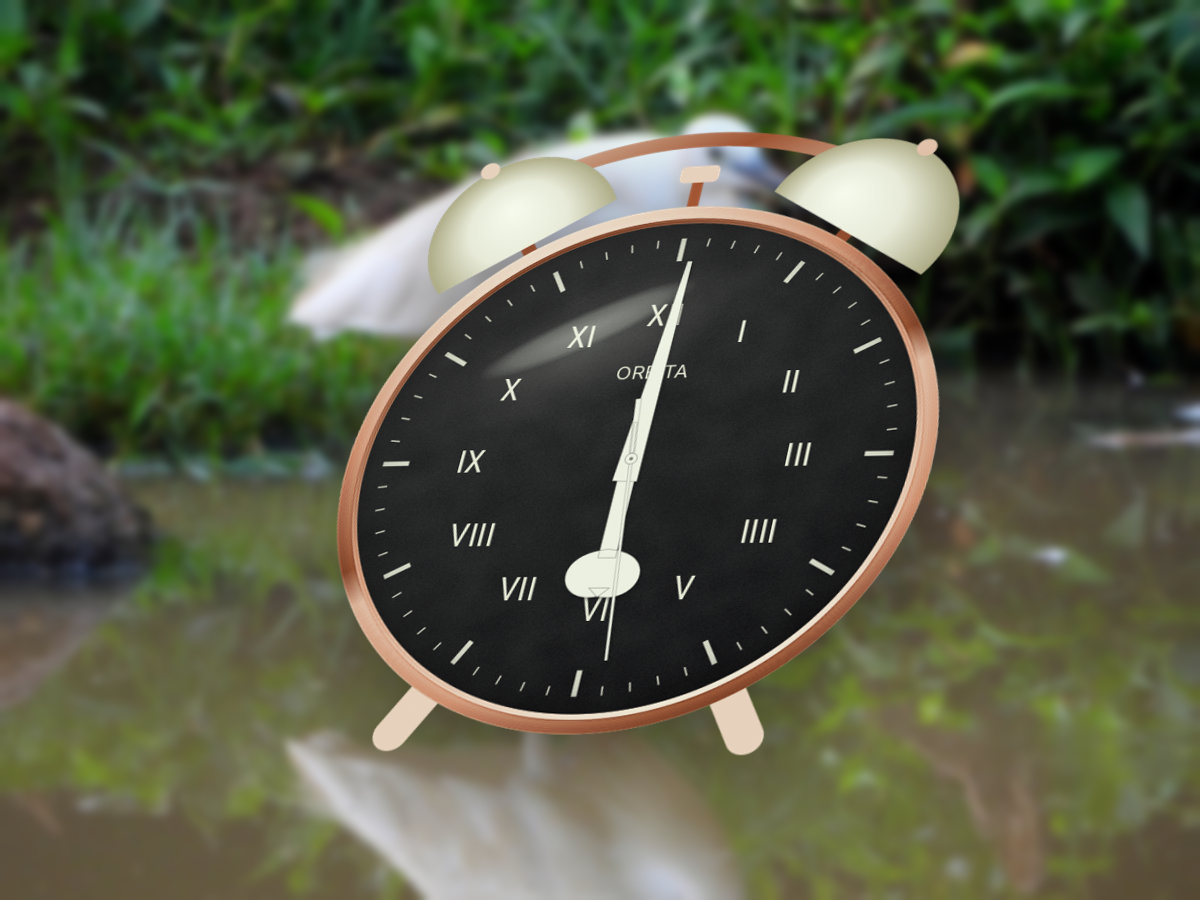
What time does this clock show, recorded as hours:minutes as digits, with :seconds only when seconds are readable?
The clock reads 6:00:29
